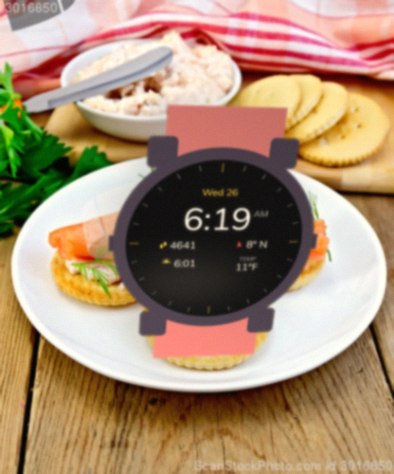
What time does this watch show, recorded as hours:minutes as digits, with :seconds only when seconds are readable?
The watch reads 6:19
